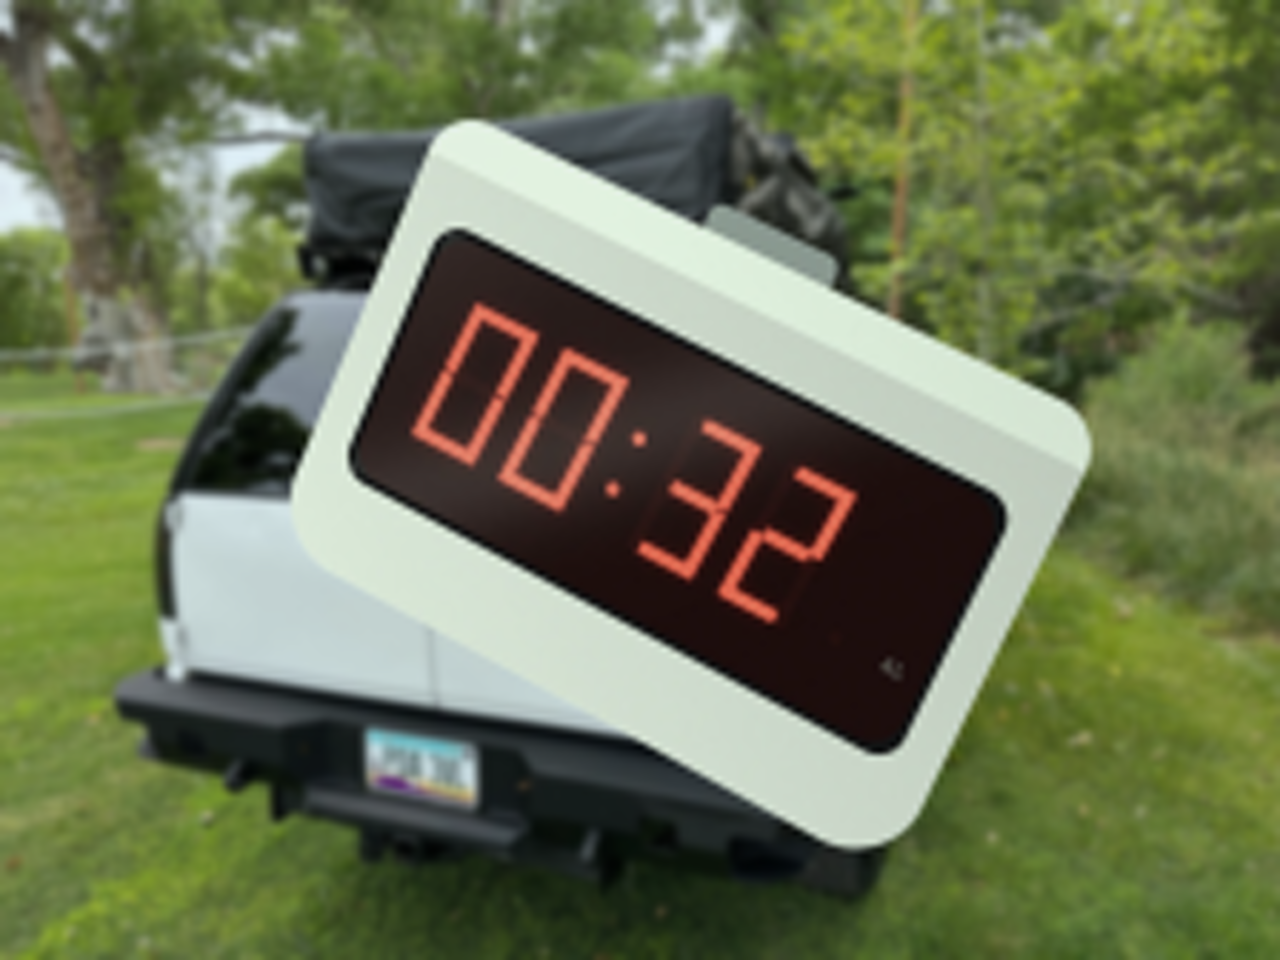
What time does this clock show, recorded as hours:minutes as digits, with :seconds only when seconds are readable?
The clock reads 0:32
